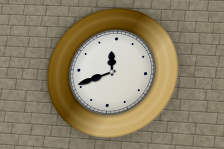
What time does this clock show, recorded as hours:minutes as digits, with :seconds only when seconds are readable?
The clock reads 11:41
